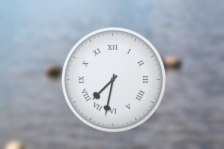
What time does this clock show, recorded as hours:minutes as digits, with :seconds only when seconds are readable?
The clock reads 7:32
